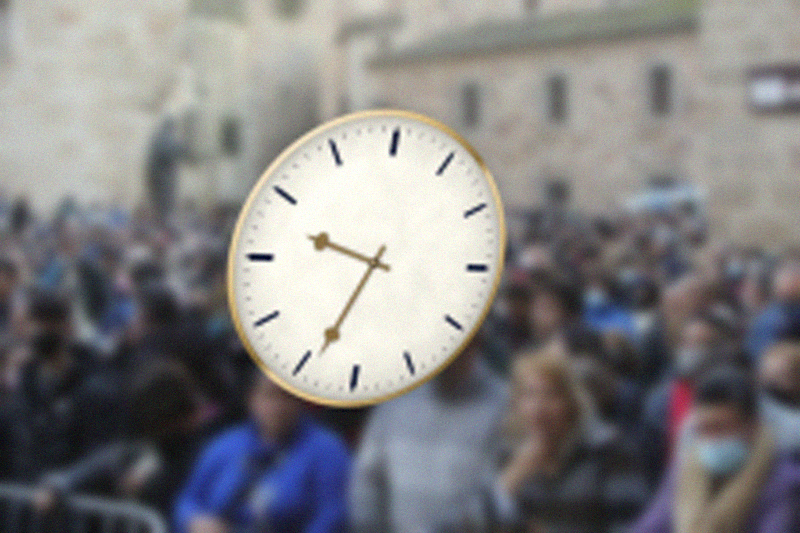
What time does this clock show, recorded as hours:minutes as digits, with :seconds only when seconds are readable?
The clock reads 9:34
